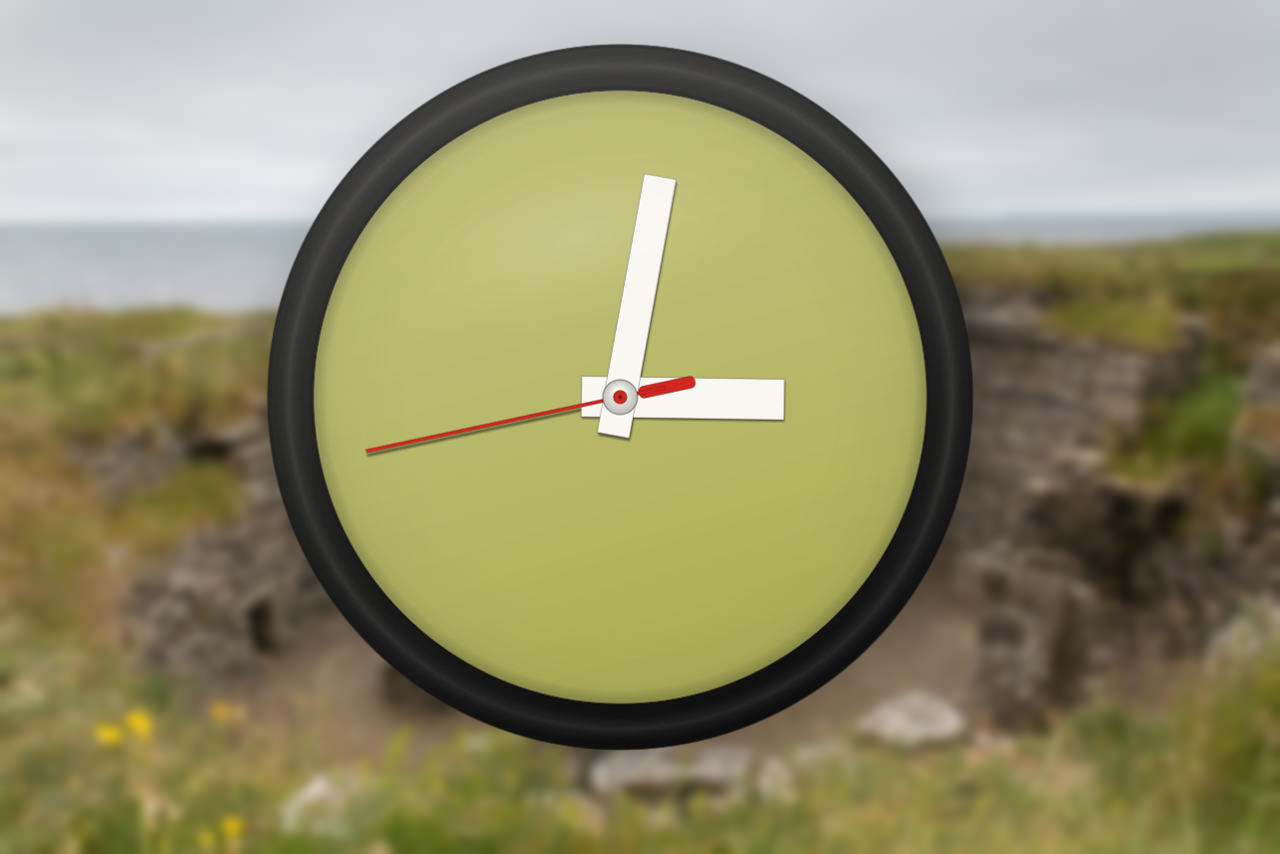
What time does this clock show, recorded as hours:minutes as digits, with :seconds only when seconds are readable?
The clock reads 3:01:43
